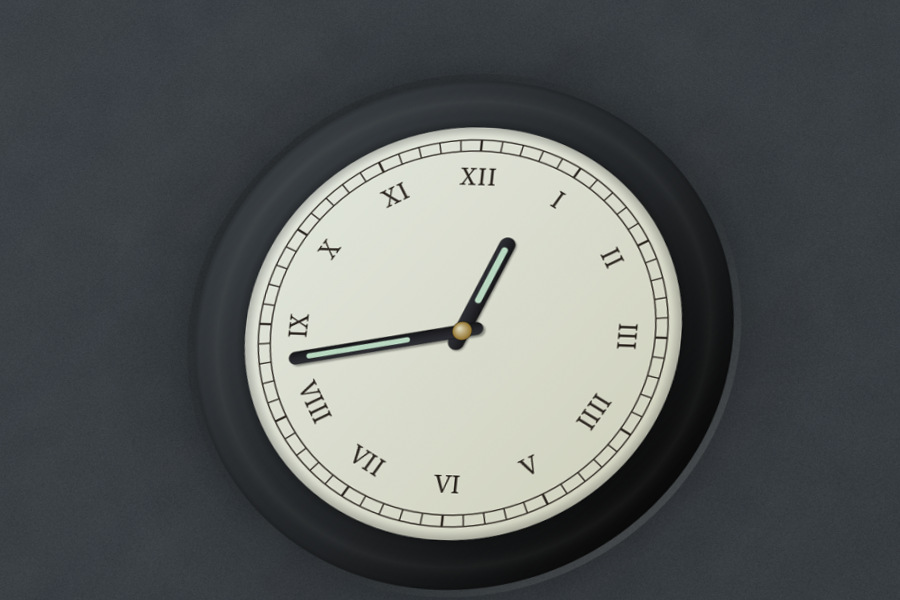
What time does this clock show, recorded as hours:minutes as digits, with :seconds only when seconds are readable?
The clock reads 12:43
